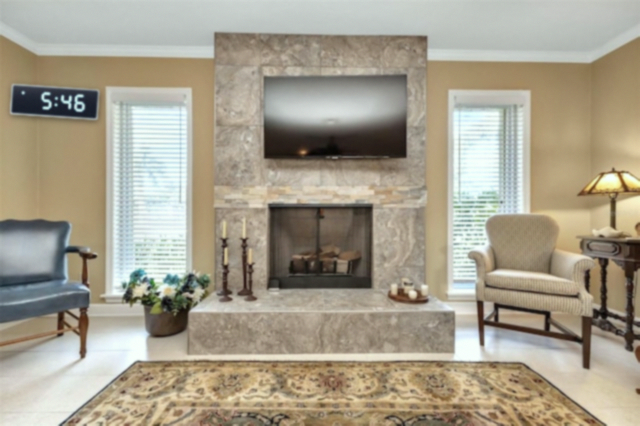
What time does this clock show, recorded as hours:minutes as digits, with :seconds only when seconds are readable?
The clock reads 5:46
